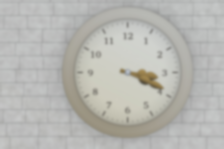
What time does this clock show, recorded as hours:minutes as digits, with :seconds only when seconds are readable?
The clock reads 3:19
